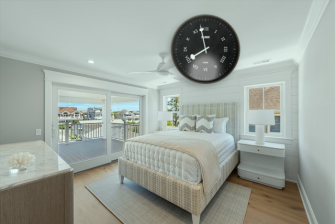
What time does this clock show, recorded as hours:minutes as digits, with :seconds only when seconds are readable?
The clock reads 7:58
